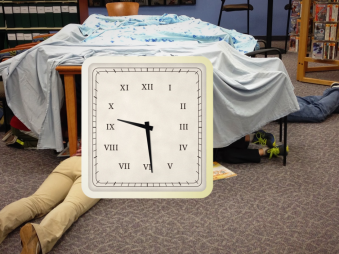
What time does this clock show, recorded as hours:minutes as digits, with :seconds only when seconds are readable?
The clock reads 9:29
